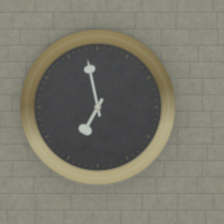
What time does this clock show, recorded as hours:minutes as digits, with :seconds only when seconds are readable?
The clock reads 6:58
